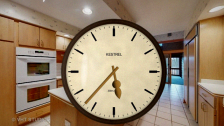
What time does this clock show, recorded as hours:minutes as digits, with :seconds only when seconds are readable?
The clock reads 5:37
